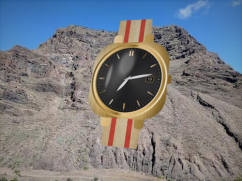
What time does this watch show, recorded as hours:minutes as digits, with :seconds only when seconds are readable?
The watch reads 7:13
